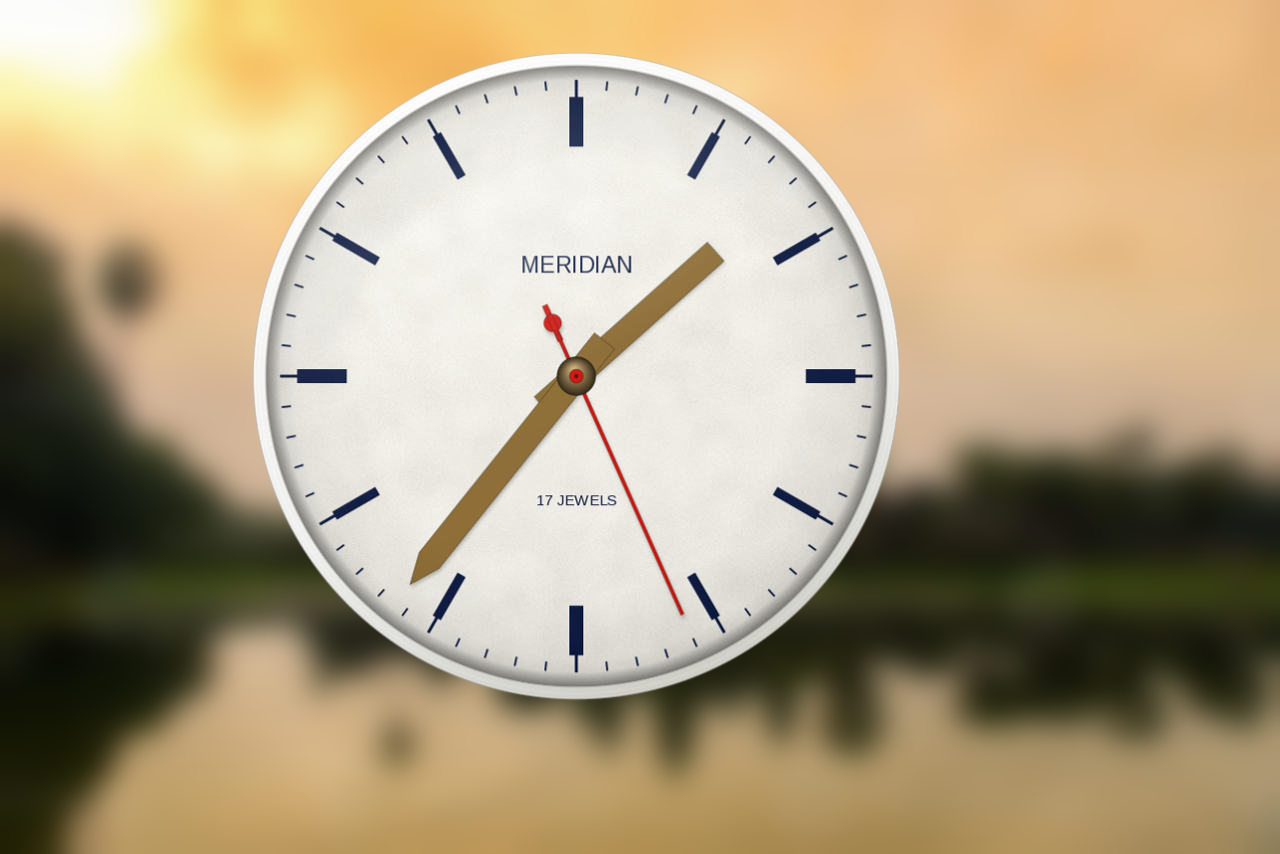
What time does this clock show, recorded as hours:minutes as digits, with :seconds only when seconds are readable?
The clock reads 1:36:26
